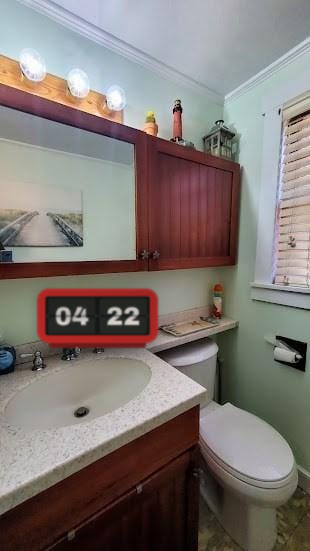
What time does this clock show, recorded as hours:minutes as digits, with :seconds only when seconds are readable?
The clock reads 4:22
